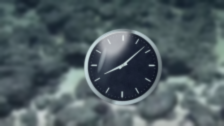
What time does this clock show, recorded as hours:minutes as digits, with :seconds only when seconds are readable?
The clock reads 8:08
